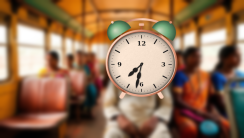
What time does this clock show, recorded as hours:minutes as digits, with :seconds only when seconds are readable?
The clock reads 7:32
